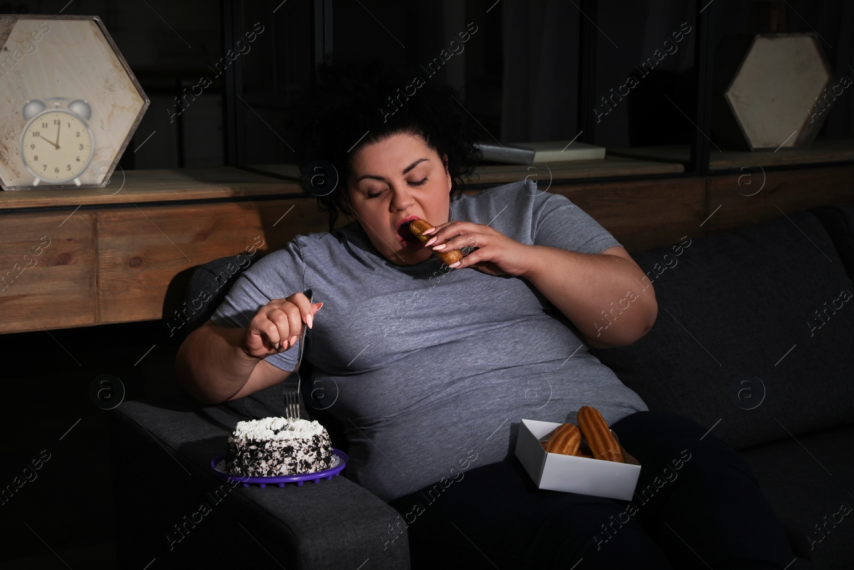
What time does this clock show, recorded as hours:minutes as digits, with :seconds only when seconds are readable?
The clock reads 10:01
